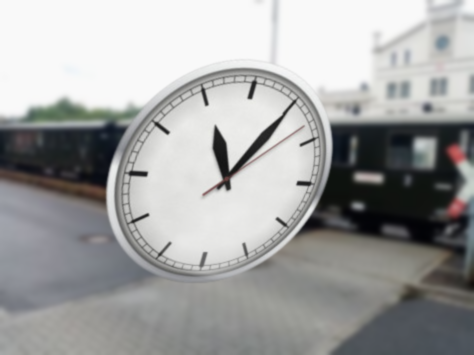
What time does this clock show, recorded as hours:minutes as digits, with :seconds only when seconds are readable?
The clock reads 11:05:08
